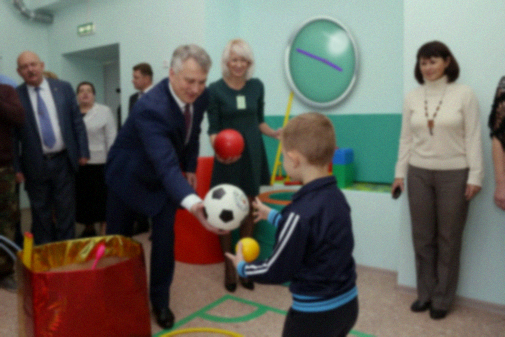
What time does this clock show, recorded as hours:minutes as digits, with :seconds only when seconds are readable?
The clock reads 3:48
